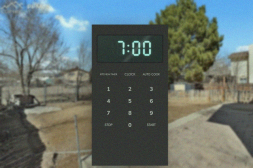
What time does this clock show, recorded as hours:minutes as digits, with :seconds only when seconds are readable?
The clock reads 7:00
